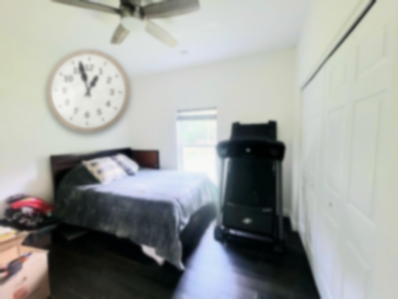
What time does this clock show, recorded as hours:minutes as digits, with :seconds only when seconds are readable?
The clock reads 12:57
